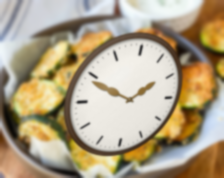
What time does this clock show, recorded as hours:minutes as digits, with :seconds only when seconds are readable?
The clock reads 1:49
